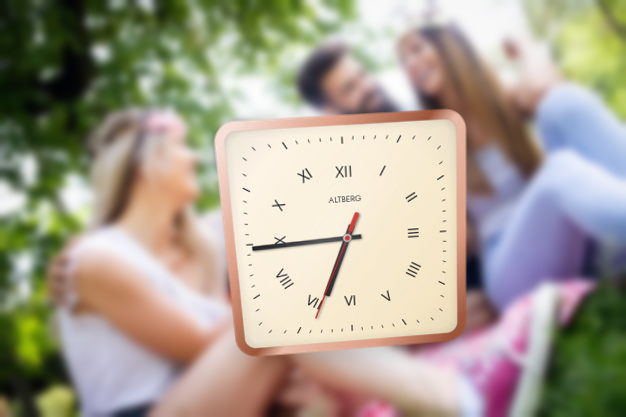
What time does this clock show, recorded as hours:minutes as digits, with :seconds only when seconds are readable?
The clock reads 6:44:34
